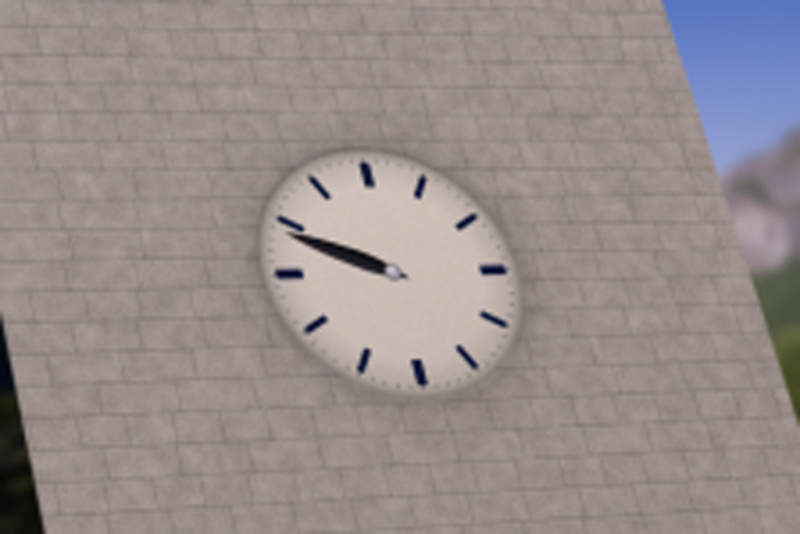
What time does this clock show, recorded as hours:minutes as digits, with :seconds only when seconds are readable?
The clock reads 9:49
